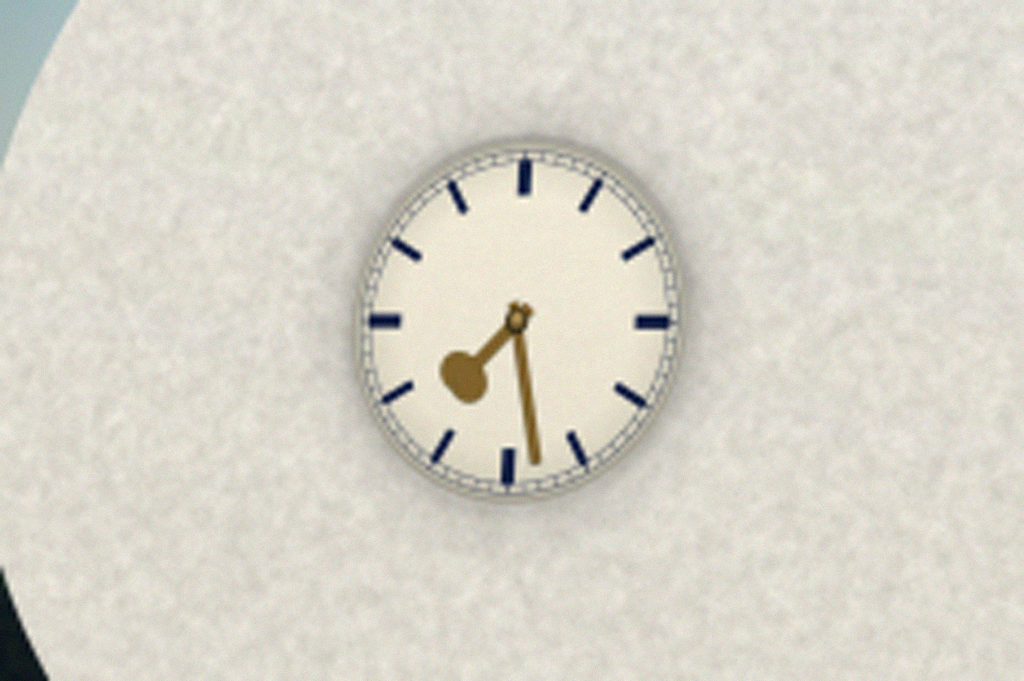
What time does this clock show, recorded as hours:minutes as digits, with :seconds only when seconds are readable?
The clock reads 7:28
